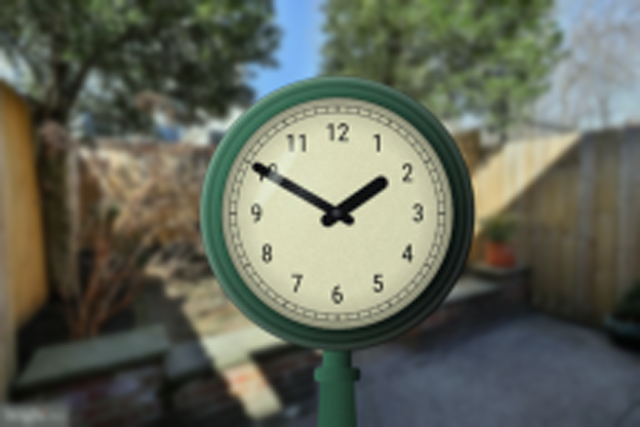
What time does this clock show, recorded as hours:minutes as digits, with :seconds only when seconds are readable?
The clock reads 1:50
